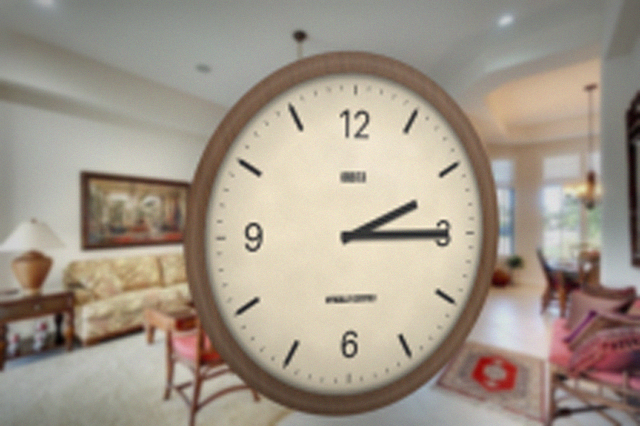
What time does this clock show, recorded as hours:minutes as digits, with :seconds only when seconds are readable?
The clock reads 2:15
